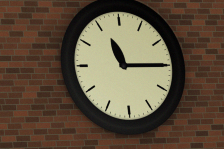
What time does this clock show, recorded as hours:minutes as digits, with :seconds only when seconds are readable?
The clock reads 11:15
